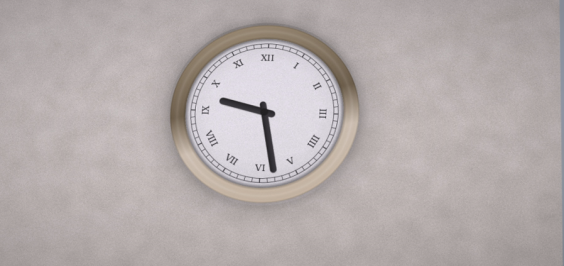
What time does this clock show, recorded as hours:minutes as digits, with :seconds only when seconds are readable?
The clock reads 9:28
